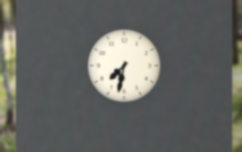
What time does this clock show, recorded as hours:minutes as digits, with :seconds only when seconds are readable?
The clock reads 7:32
